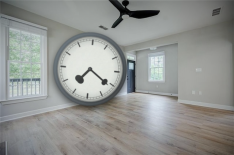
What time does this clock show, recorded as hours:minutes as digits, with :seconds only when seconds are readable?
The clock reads 7:21
